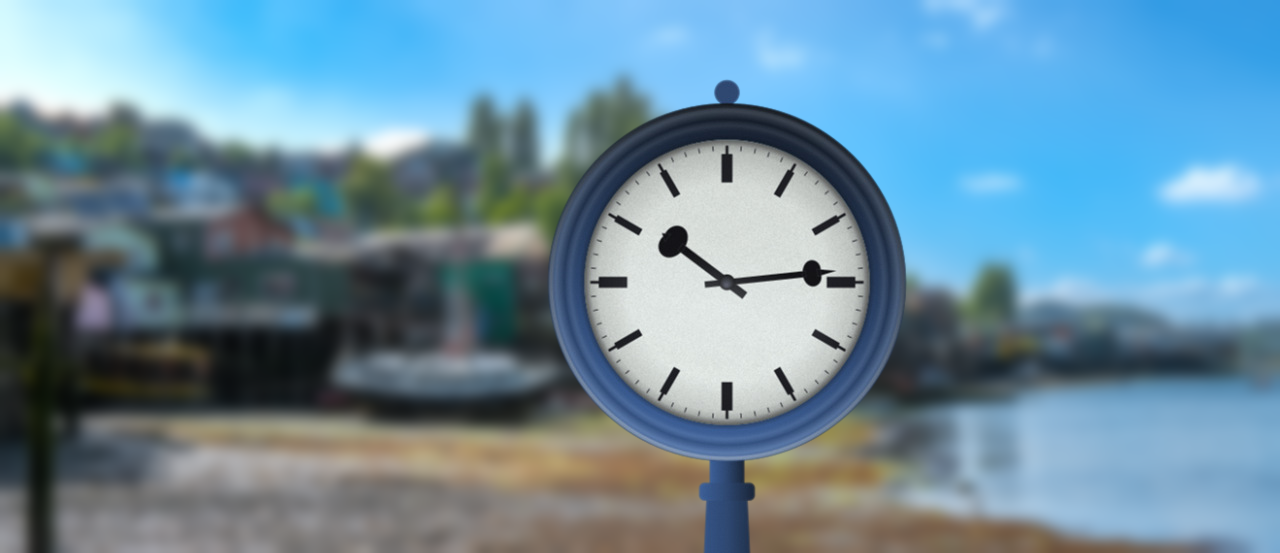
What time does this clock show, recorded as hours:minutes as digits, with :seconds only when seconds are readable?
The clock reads 10:14
